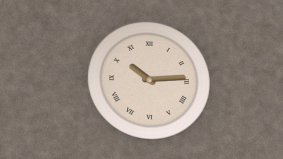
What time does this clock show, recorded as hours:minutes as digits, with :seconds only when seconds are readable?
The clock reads 10:14
